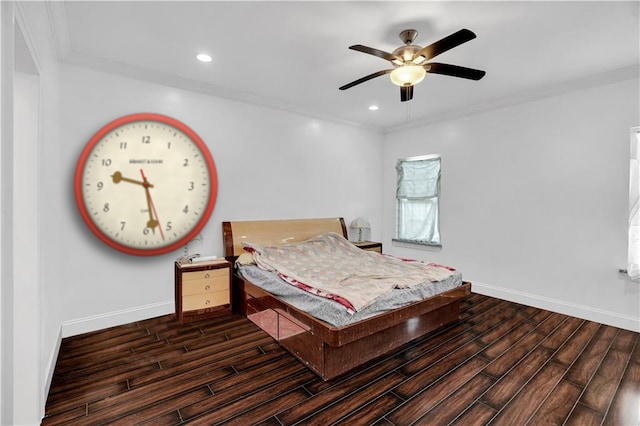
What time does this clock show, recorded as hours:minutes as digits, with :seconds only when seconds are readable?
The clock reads 9:28:27
